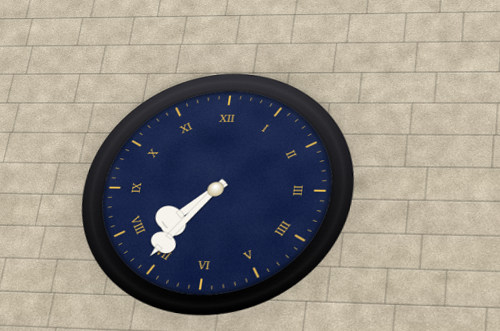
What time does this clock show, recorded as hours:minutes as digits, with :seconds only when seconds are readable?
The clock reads 7:36
